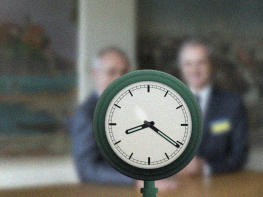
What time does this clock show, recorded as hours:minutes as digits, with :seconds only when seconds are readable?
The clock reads 8:21
